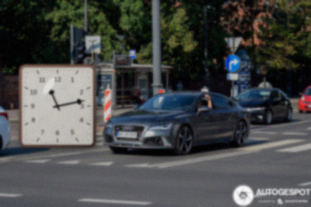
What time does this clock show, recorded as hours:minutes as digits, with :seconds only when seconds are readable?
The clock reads 11:13
